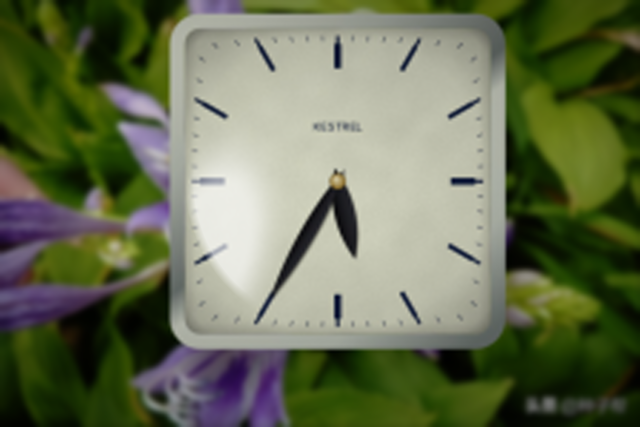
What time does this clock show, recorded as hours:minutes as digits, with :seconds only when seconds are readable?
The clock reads 5:35
